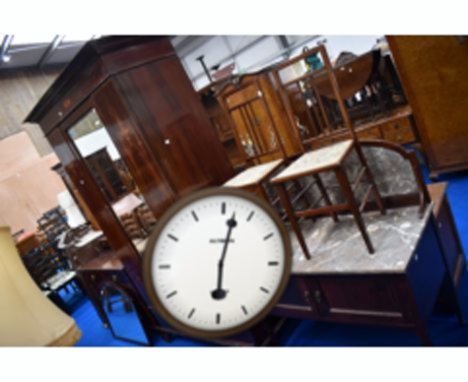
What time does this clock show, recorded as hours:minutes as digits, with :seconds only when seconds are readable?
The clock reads 6:02
